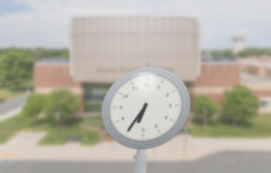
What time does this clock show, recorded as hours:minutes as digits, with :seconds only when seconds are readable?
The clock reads 6:35
